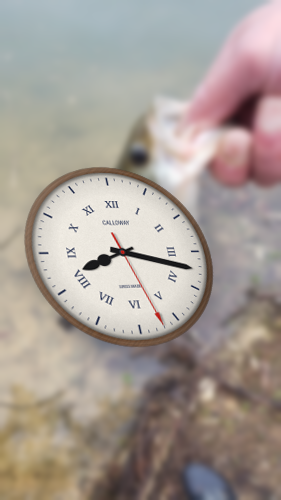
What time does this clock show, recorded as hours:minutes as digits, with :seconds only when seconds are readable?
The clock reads 8:17:27
